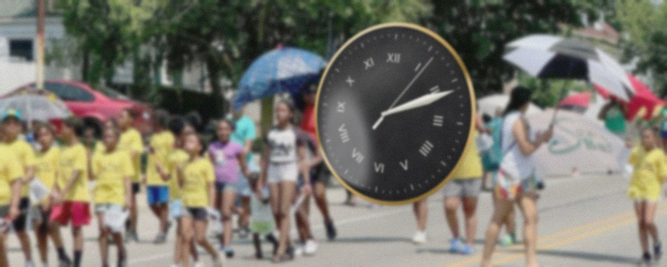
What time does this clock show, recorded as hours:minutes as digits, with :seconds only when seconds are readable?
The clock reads 2:11:06
